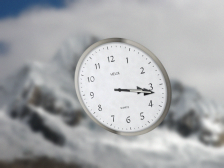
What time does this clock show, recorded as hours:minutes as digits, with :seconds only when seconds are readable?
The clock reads 3:17
